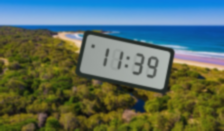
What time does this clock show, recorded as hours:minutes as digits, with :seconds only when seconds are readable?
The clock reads 11:39
